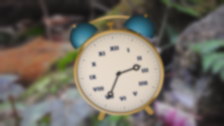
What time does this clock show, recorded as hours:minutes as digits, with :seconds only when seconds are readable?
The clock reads 2:35
